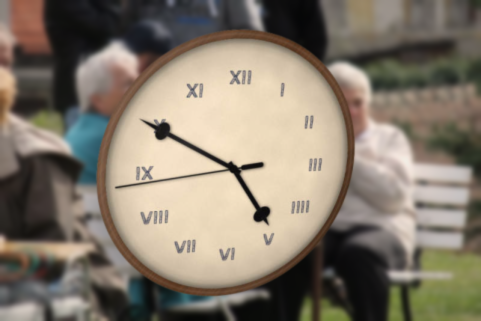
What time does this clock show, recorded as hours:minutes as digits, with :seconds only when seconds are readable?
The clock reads 4:49:44
